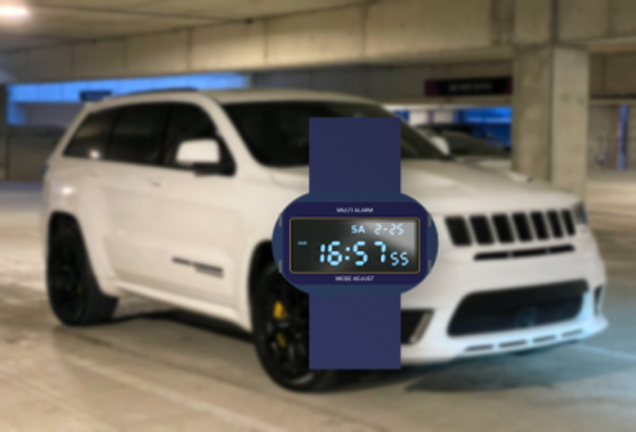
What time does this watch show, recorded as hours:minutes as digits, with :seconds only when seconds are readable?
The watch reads 16:57:55
